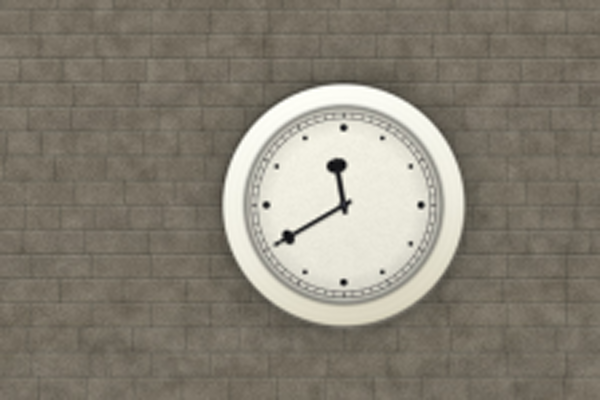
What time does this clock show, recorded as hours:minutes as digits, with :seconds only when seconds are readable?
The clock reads 11:40
